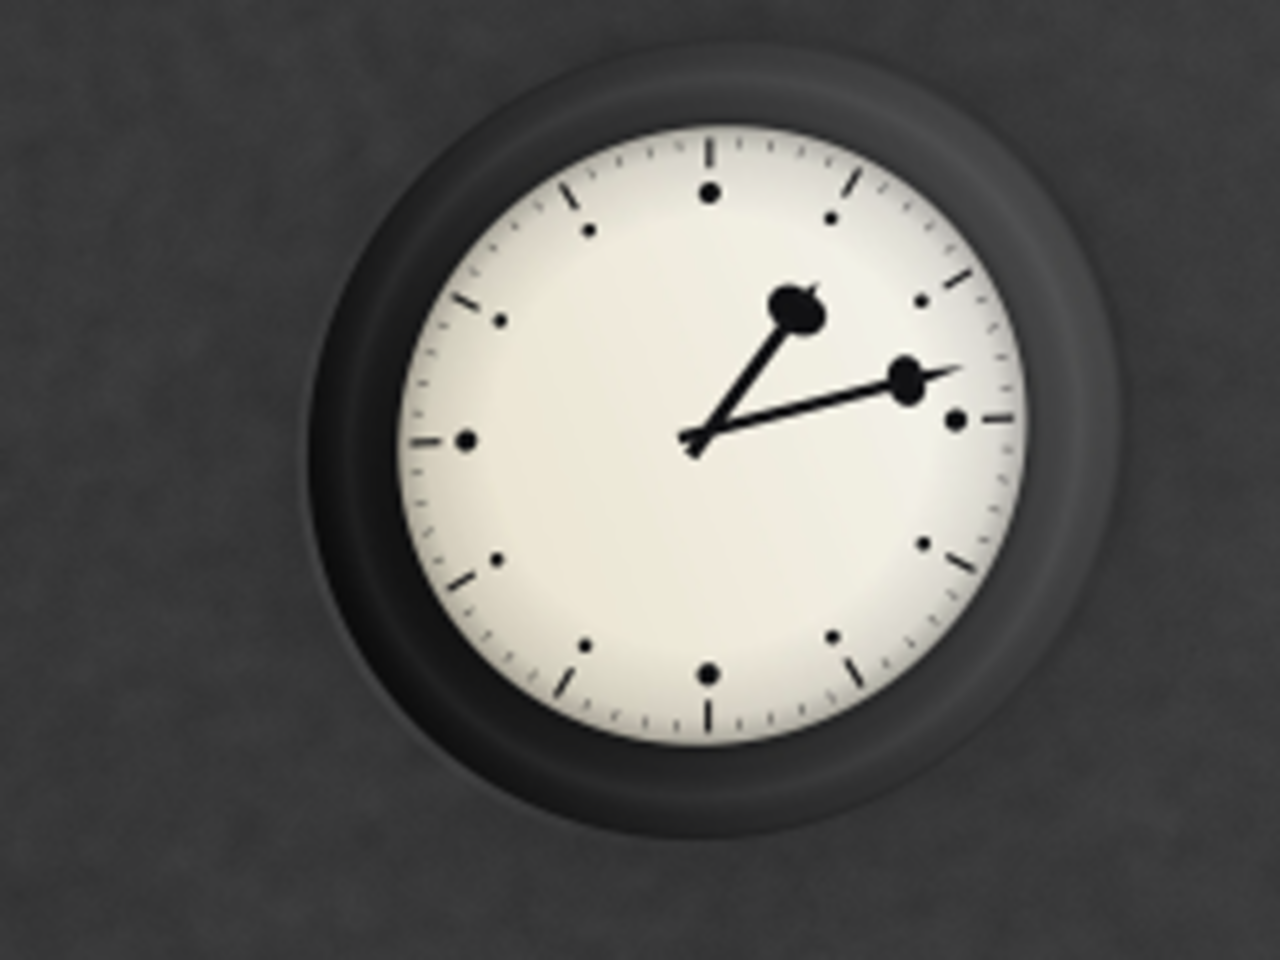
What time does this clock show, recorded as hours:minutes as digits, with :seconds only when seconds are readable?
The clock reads 1:13
